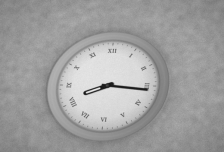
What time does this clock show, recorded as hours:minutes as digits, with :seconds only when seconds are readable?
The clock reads 8:16
